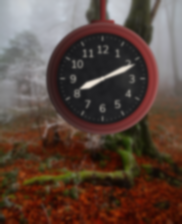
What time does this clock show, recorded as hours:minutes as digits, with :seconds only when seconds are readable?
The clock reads 8:11
